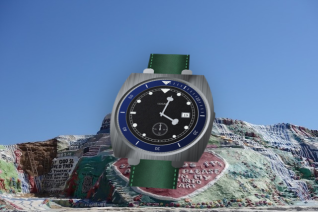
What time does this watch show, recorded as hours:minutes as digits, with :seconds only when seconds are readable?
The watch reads 4:03
